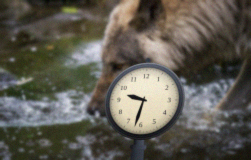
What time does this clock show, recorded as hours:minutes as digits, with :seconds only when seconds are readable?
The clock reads 9:32
